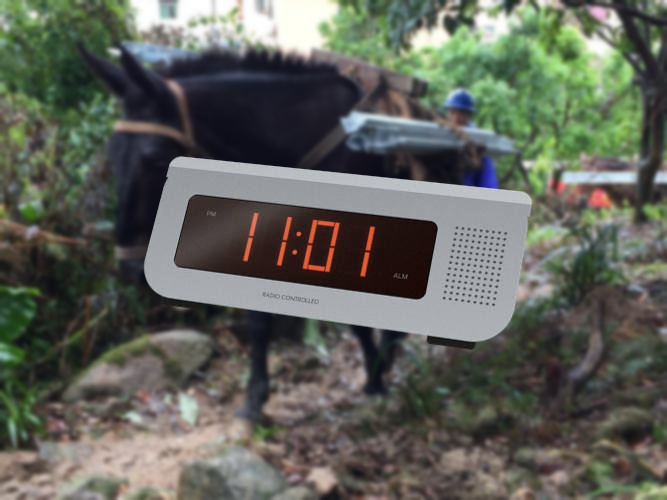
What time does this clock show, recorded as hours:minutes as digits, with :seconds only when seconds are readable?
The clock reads 11:01
